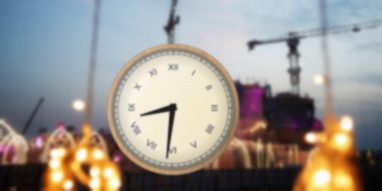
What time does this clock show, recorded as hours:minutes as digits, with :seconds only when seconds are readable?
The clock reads 8:31
